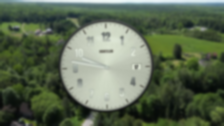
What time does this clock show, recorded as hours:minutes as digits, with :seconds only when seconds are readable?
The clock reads 9:47
